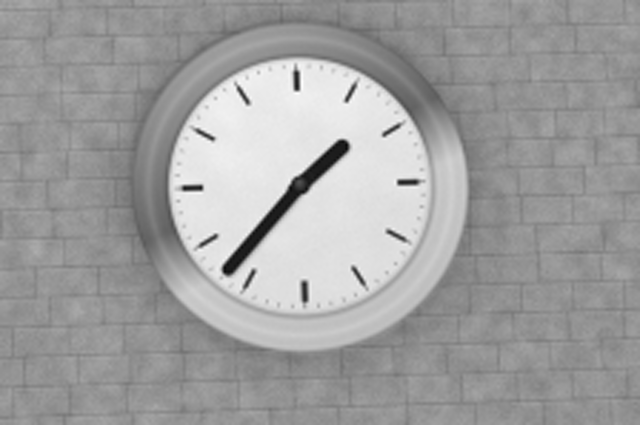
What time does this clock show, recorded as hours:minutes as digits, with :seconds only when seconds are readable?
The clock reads 1:37
